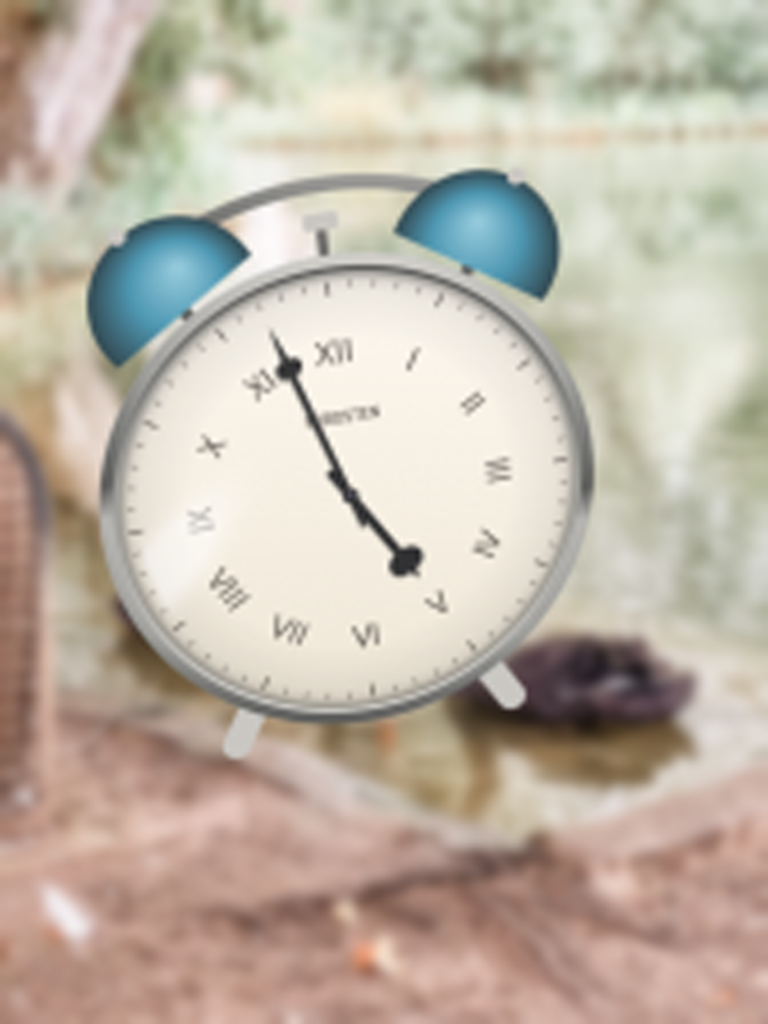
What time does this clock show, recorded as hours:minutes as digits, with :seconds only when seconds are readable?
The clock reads 4:57
